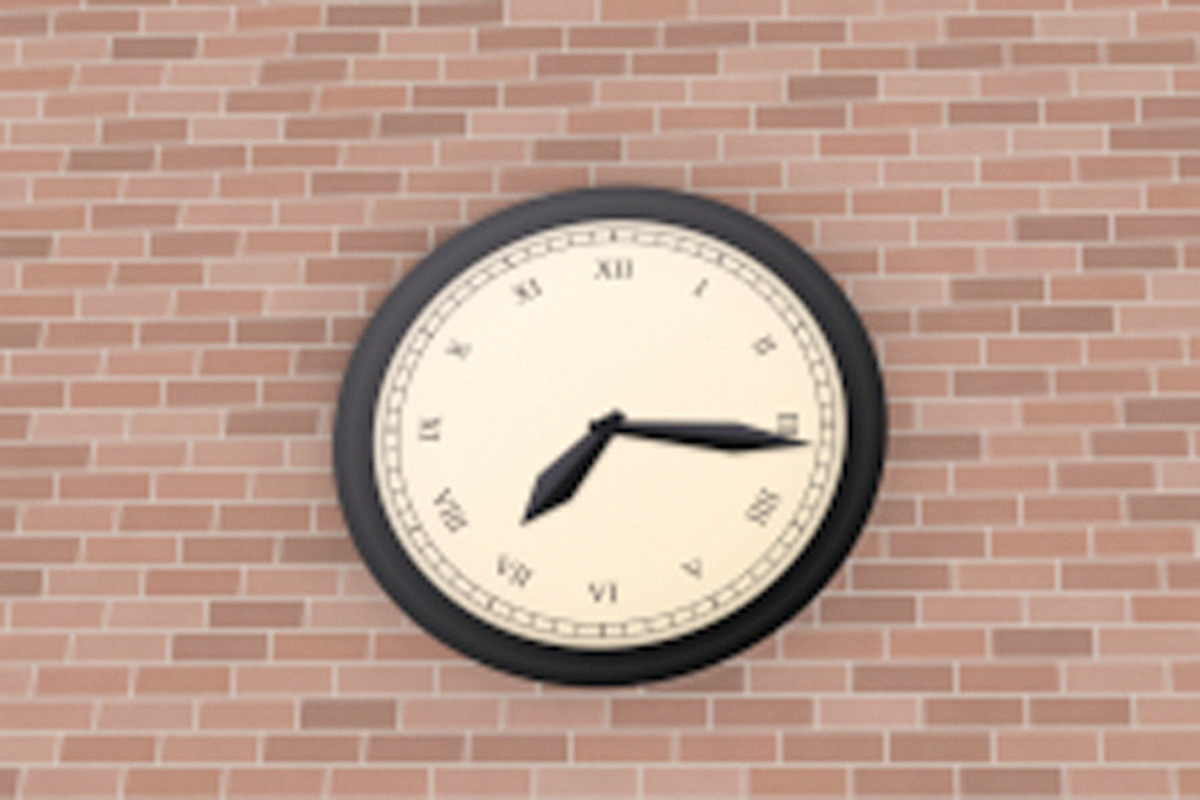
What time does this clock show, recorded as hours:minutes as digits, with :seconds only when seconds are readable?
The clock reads 7:16
